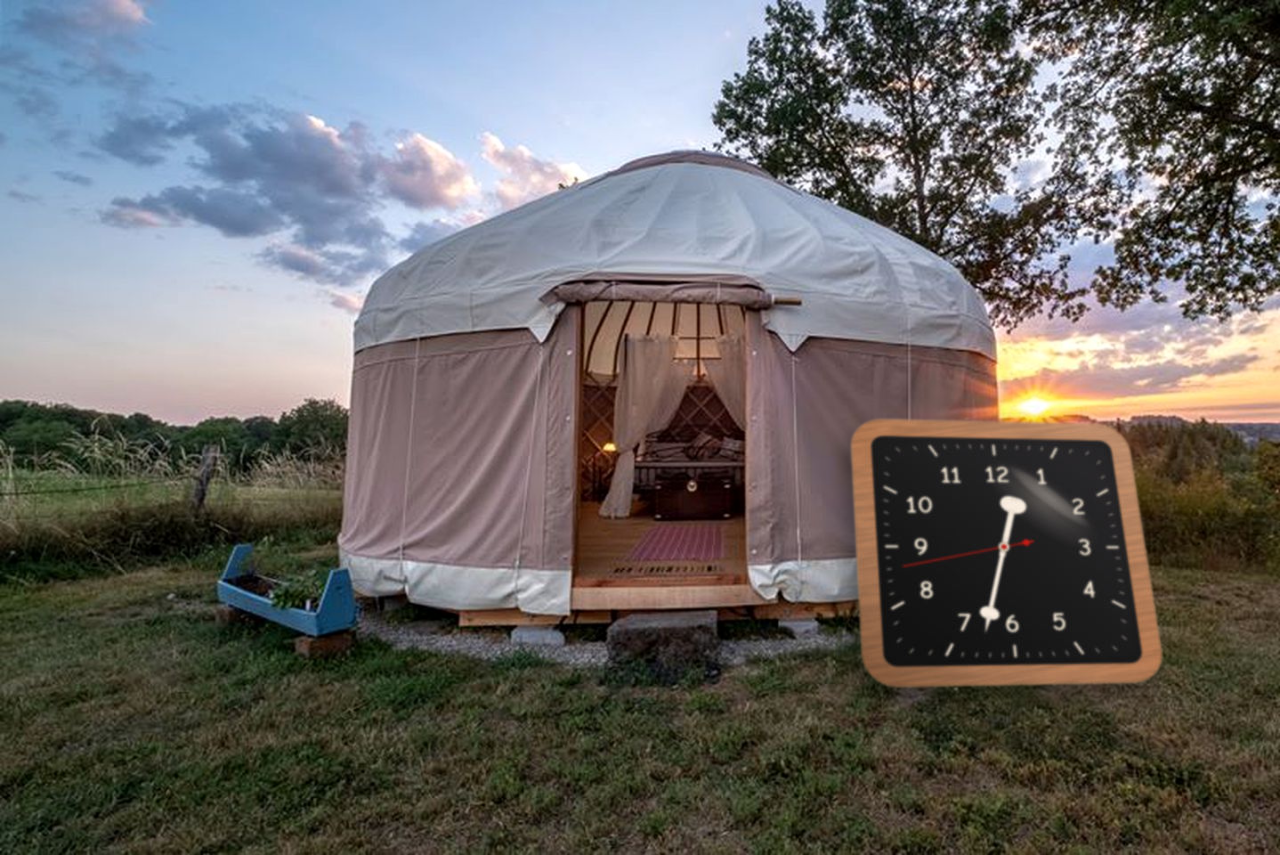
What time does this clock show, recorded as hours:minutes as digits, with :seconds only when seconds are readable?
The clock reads 12:32:43
